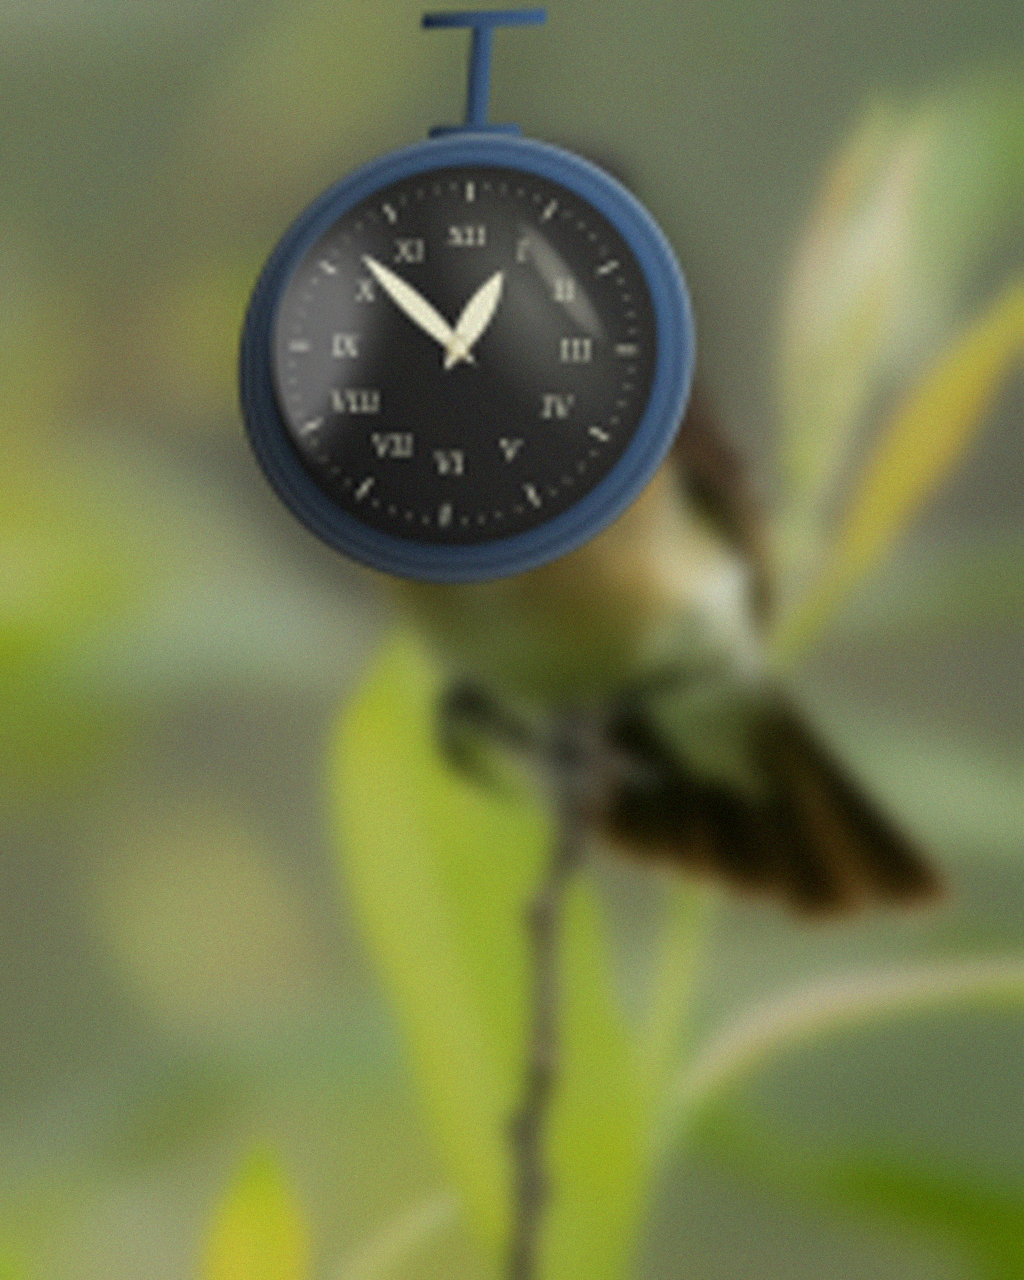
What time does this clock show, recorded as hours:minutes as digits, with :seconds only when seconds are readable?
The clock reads 12:52
